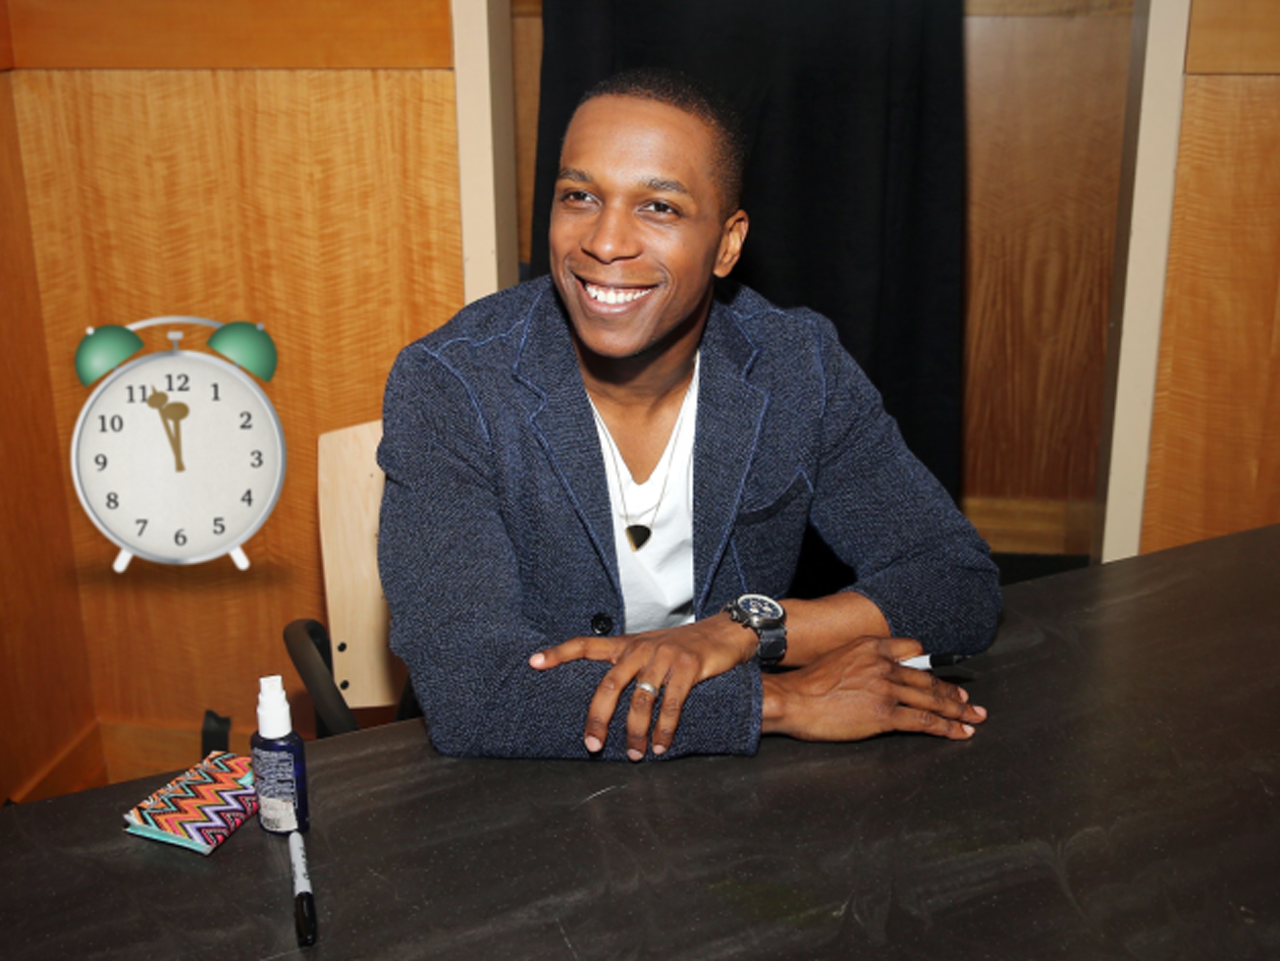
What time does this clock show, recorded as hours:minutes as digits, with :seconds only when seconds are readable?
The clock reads 11:57
